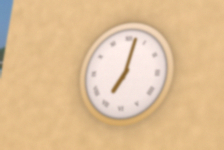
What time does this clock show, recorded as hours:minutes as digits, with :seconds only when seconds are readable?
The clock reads 7:02
